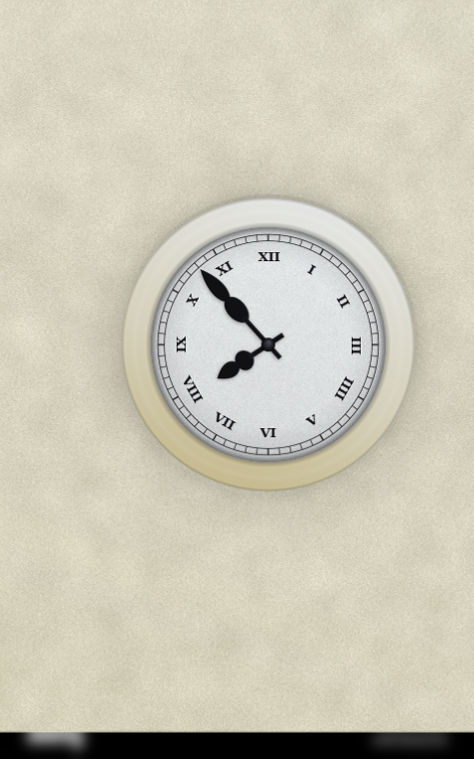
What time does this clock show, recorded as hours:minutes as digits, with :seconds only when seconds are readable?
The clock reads 7:53
